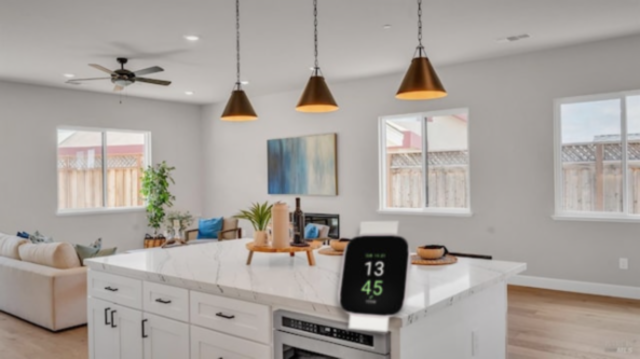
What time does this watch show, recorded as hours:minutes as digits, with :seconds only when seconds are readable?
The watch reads 13:45
